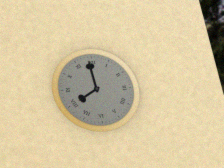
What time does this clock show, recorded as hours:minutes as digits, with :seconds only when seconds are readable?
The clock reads 7:59
